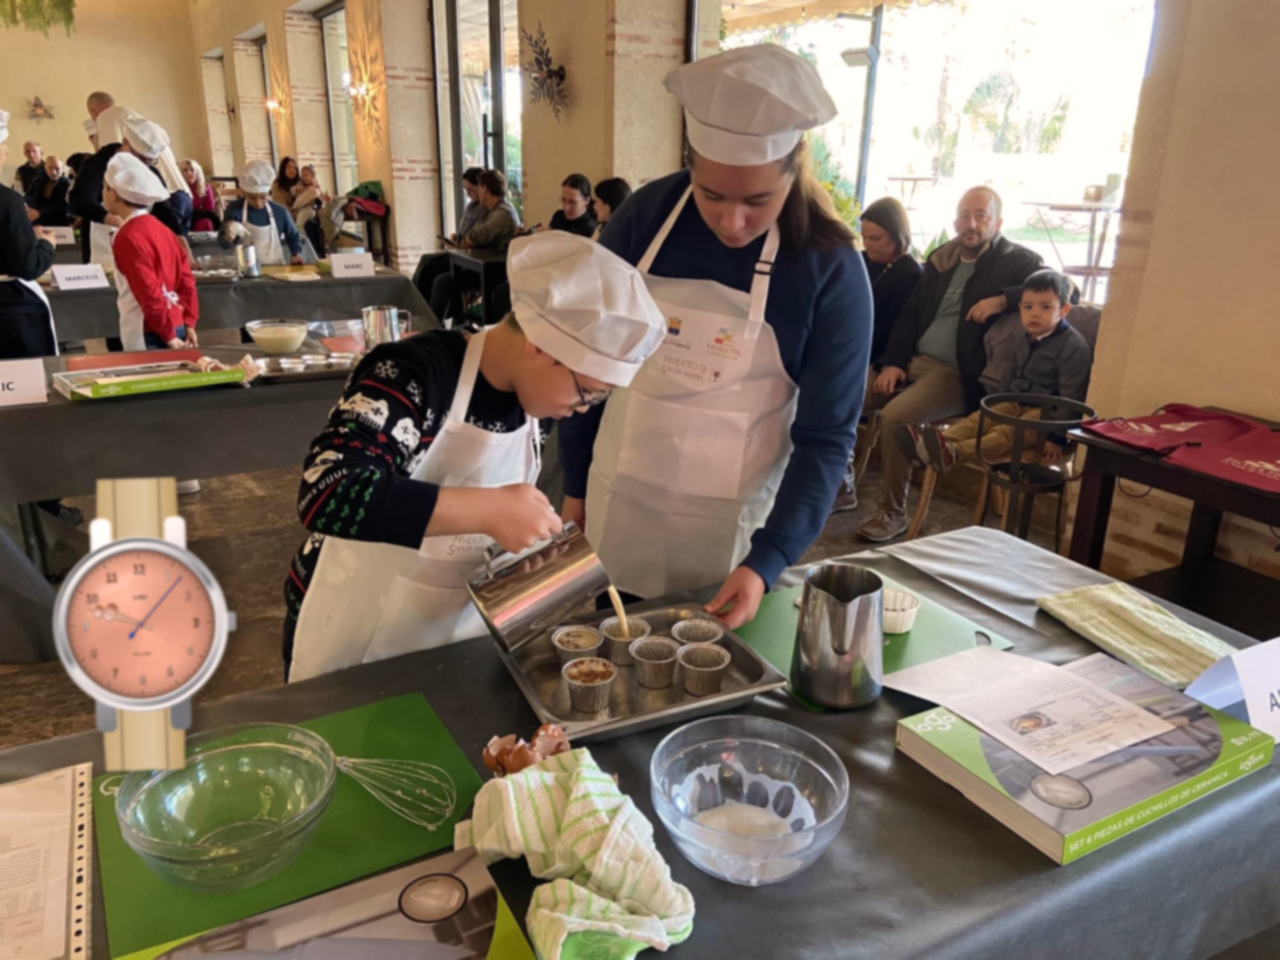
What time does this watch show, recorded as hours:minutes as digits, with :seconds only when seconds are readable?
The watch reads 9:48:07
